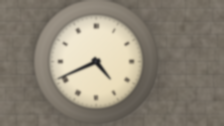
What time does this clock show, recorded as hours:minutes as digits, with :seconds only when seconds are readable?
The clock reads 4:41
